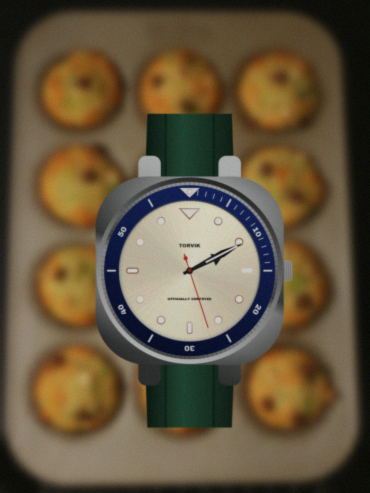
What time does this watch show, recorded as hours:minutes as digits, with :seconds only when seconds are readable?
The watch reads 2:10:27
